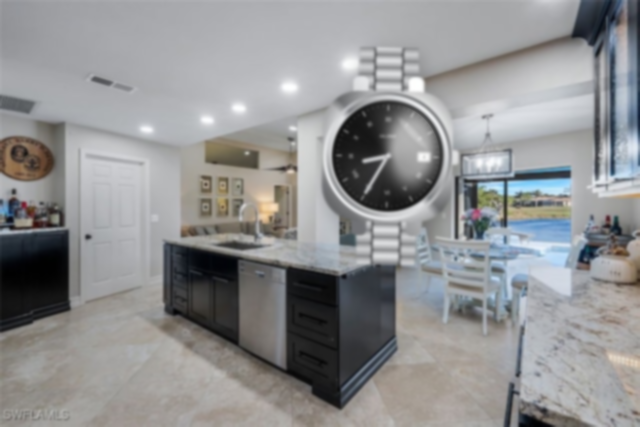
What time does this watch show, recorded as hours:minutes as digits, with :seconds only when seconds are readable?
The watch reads 8:35
